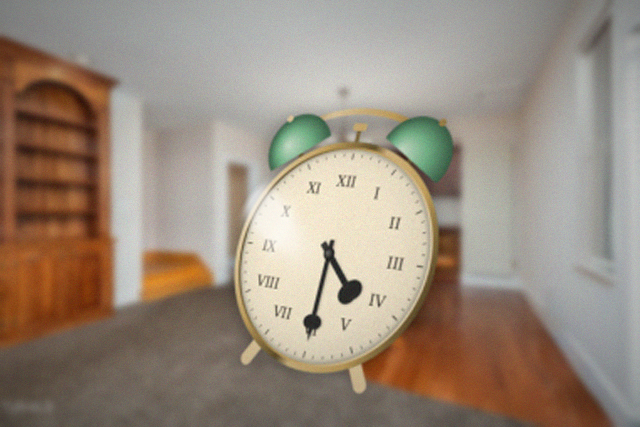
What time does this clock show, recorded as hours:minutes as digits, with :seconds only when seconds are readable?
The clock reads 4:30
